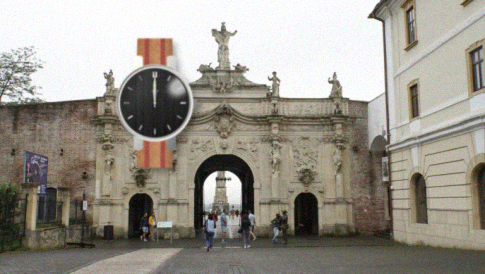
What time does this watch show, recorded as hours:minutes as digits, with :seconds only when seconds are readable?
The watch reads 12:00
